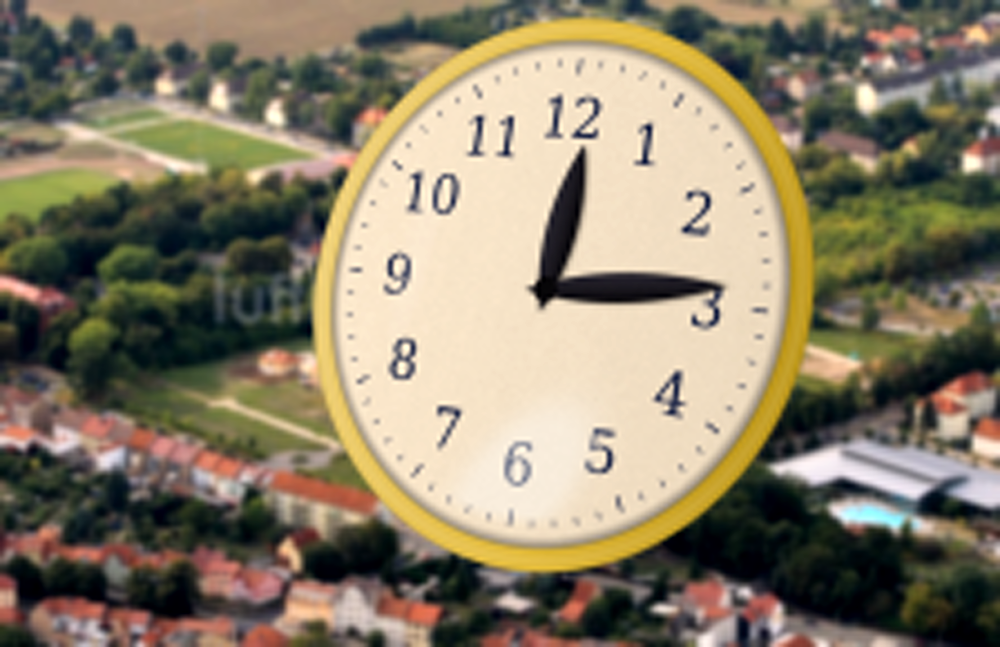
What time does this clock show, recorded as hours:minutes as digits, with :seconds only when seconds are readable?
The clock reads 12:14
